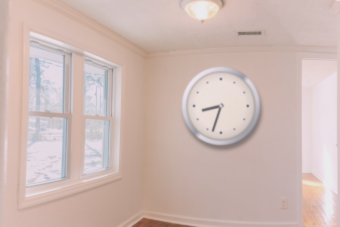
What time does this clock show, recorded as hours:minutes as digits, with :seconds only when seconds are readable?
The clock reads 8:33
